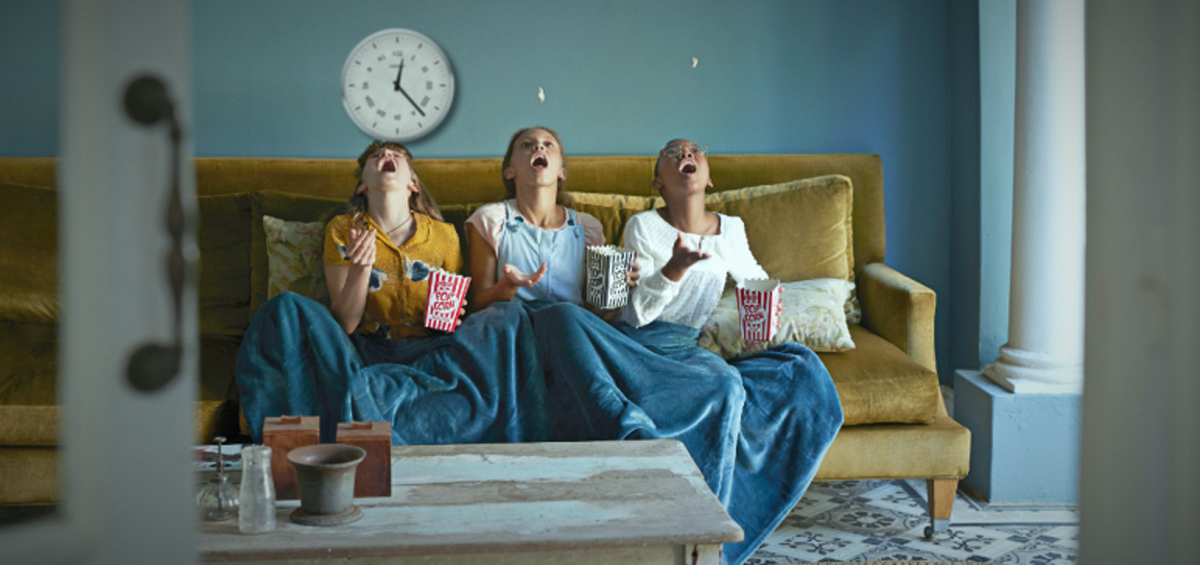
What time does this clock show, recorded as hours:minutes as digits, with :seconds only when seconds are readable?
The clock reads 12:23
